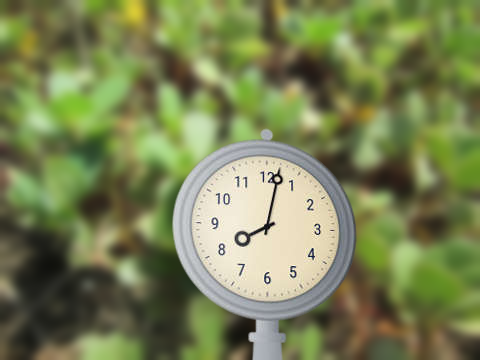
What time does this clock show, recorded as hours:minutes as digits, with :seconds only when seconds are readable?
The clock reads 8:02
